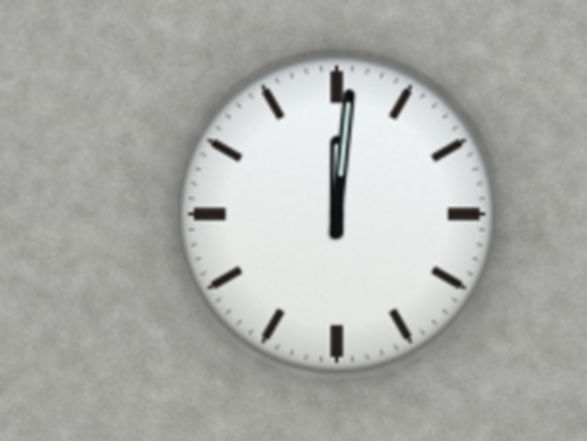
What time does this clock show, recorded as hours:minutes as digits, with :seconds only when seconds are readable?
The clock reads 12:01
